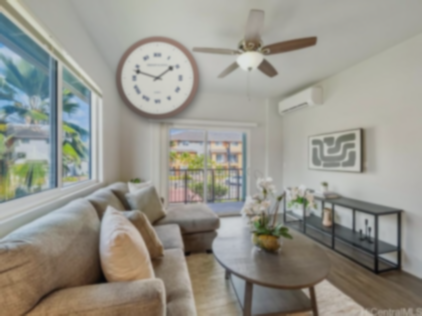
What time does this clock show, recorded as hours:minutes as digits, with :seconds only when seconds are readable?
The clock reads 1:48
